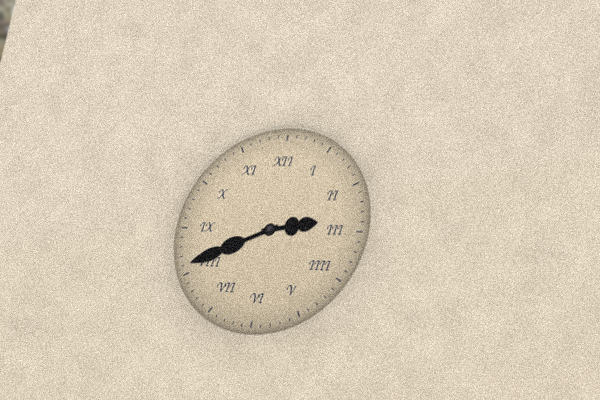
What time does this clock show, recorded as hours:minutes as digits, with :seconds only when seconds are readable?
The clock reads 2:41
